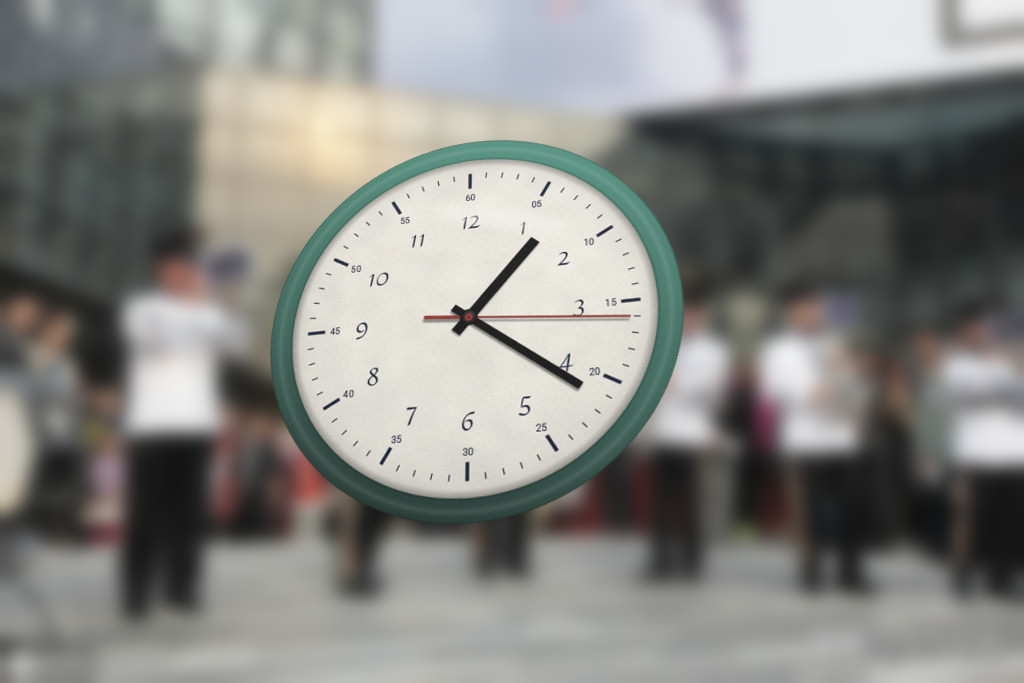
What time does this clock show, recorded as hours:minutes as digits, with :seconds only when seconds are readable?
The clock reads 1:21:16
